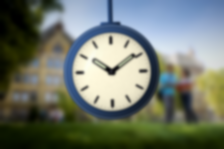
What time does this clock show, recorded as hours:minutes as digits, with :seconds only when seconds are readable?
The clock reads 10:09
